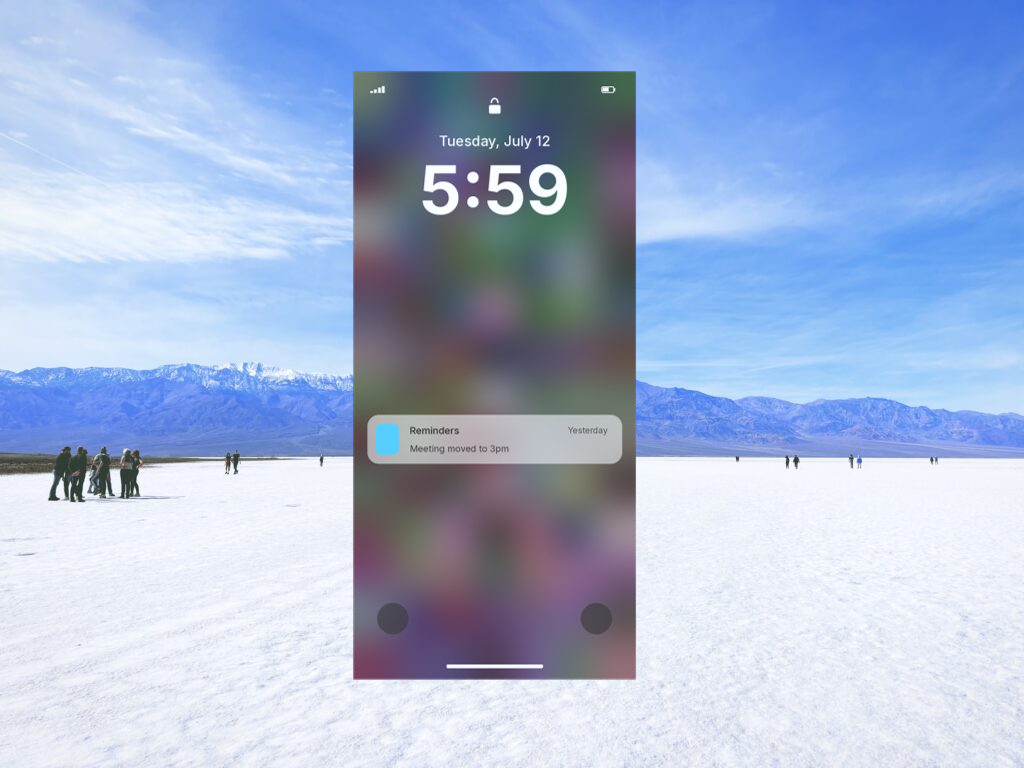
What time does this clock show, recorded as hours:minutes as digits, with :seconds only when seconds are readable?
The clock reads 5:59
